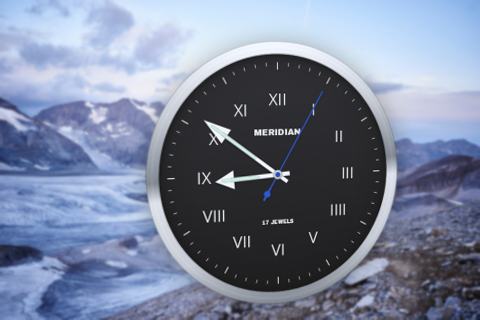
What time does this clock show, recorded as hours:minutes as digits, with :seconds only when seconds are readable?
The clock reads 8:51:05
